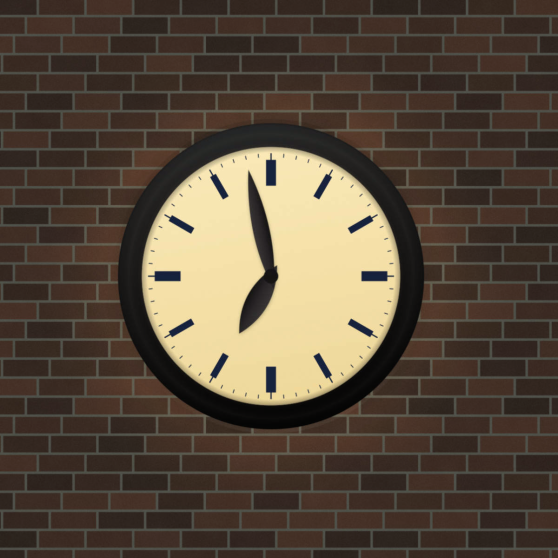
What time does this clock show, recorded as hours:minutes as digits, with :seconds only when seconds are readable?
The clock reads 6:58
